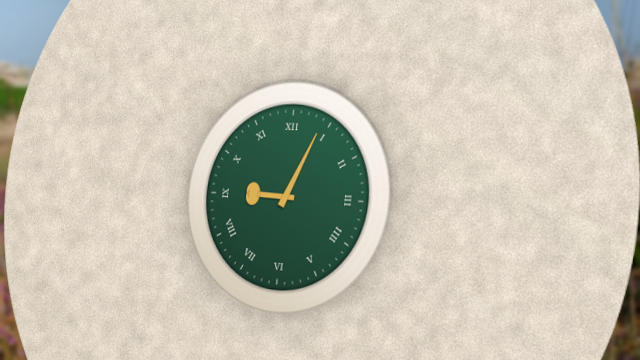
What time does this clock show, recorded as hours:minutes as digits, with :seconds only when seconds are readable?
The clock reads 9:04
